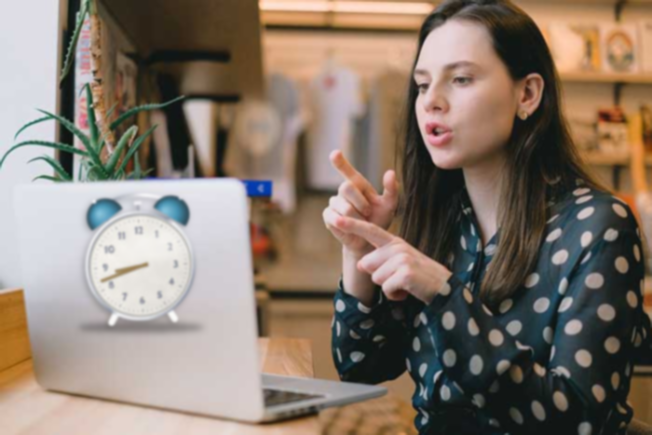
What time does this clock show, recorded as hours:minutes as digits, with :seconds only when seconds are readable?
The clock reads 8:42
